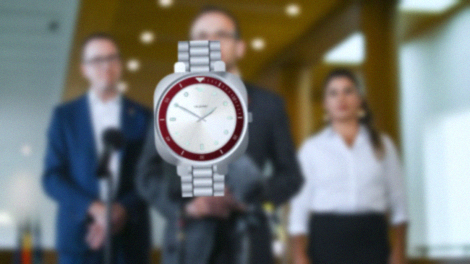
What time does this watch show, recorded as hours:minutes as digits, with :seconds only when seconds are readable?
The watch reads 1:50
